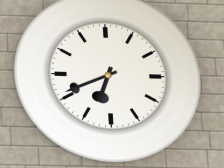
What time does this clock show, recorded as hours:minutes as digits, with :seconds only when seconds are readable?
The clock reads 6:41
